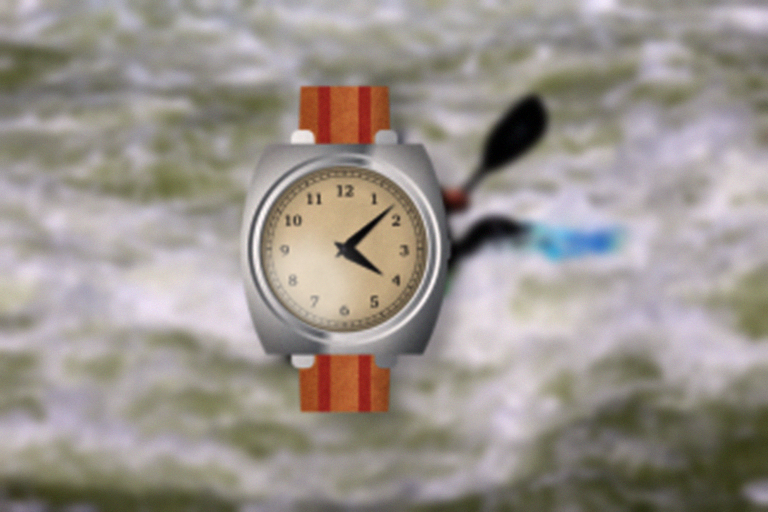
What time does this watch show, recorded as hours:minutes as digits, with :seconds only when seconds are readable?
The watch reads 4:08
